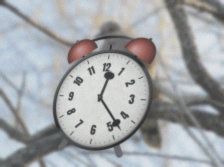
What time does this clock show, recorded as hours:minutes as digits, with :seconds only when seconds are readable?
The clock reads 12:23
